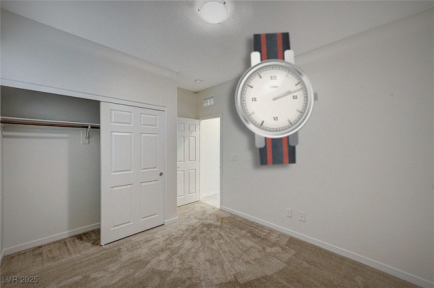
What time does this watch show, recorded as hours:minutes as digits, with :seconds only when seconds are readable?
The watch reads 2:12
